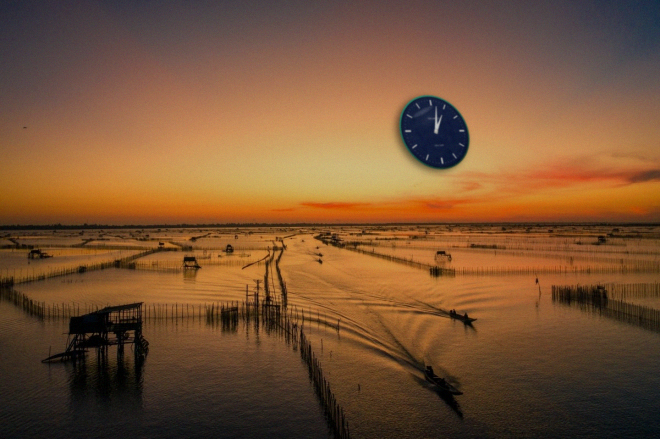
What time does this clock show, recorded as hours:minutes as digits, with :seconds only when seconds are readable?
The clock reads 1:02
